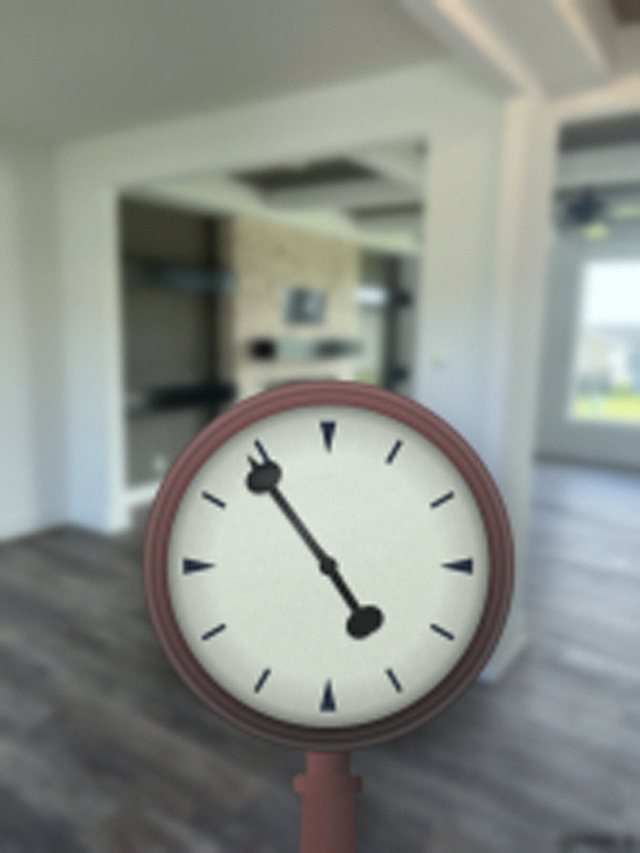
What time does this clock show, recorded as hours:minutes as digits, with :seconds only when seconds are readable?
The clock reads 4:54
